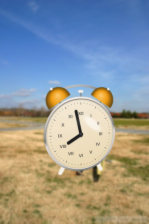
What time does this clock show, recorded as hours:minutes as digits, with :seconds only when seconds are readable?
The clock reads 7:58
